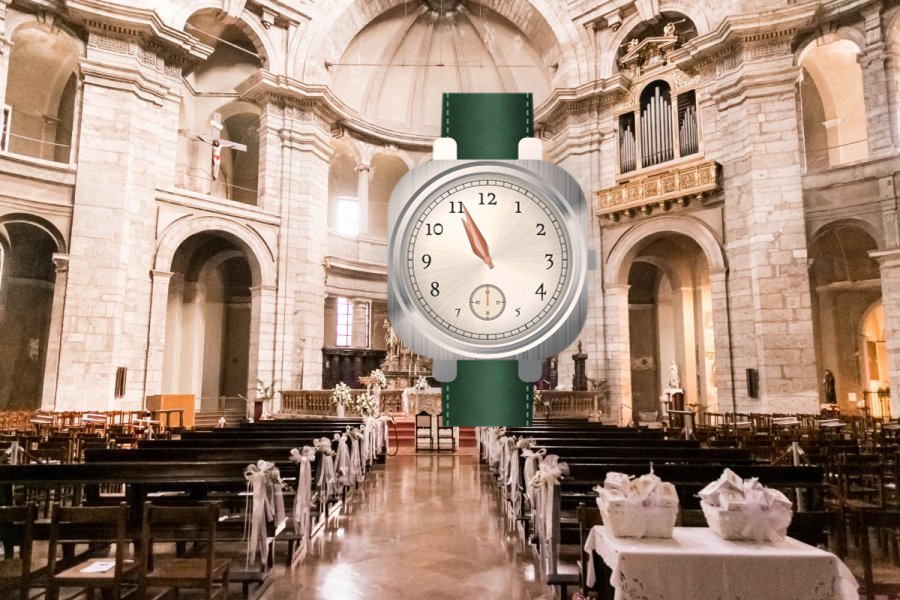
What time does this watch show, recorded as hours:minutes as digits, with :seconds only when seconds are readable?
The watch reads 10:56
